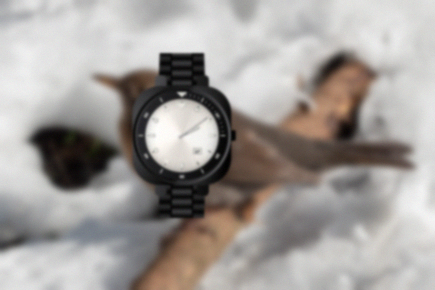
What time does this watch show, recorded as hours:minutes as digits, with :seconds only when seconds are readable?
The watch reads 2:09
